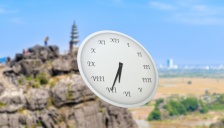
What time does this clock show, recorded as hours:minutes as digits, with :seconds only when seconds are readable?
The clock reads 6:35
